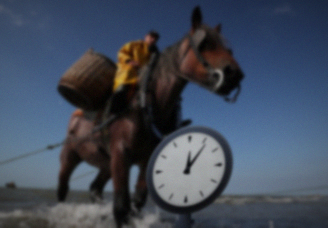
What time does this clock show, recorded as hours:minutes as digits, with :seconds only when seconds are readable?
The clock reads 12:06
